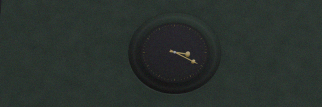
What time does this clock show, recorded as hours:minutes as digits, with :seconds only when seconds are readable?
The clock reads 3:20
